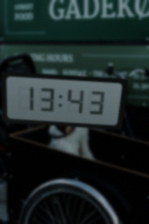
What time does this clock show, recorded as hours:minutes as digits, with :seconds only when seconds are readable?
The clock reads 13:43
